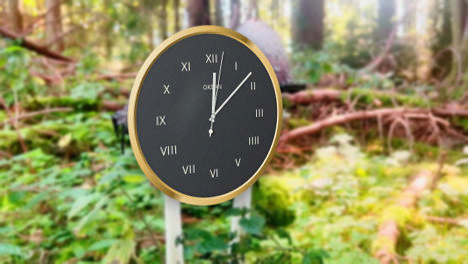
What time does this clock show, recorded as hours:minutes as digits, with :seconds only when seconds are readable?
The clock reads 12:08:02
